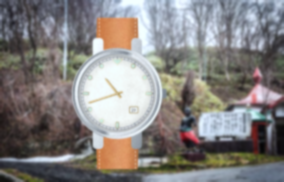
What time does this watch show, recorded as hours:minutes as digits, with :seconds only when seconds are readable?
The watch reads 10:42
